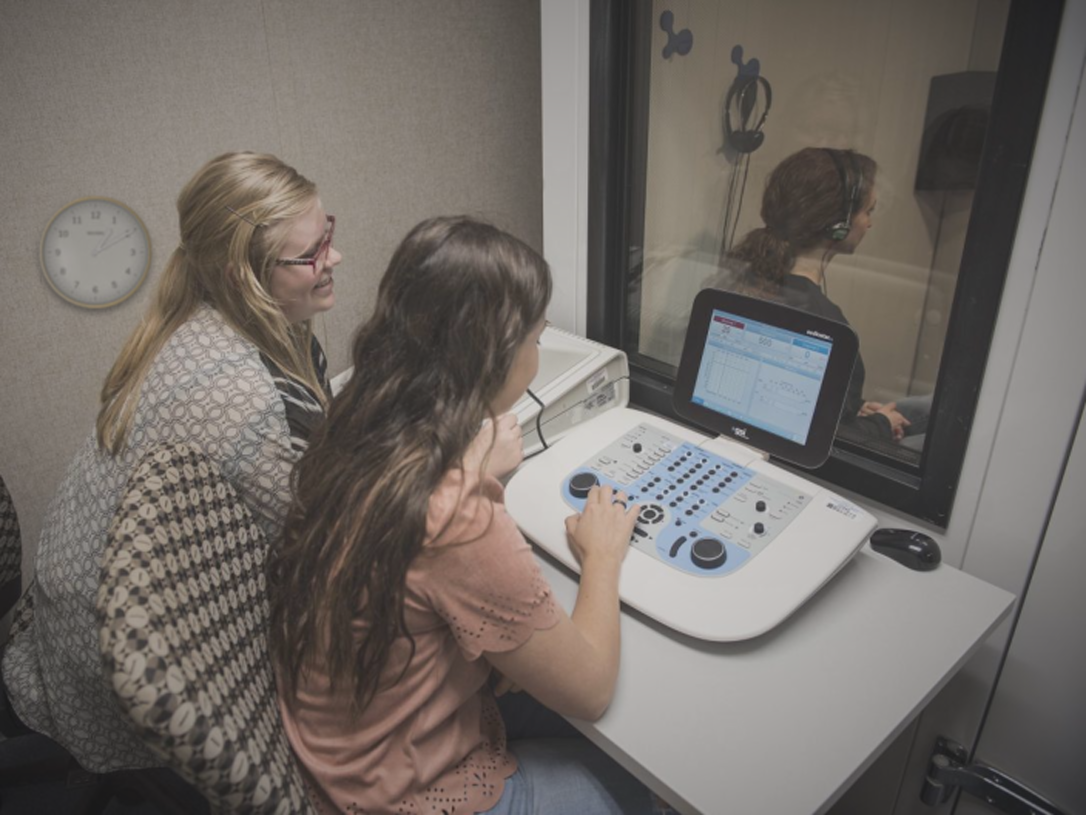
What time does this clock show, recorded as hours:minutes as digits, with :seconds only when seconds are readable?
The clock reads 1:10
